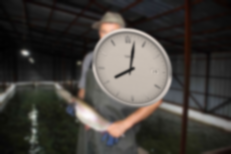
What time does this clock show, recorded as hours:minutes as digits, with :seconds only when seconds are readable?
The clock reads 8:02
